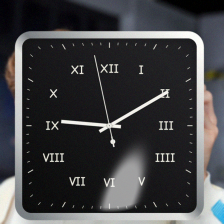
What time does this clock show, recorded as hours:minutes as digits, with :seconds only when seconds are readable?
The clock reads 9:09:58
